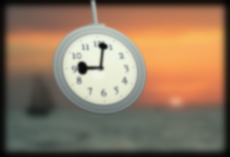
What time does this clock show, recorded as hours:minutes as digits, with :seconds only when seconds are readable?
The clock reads 9:02
